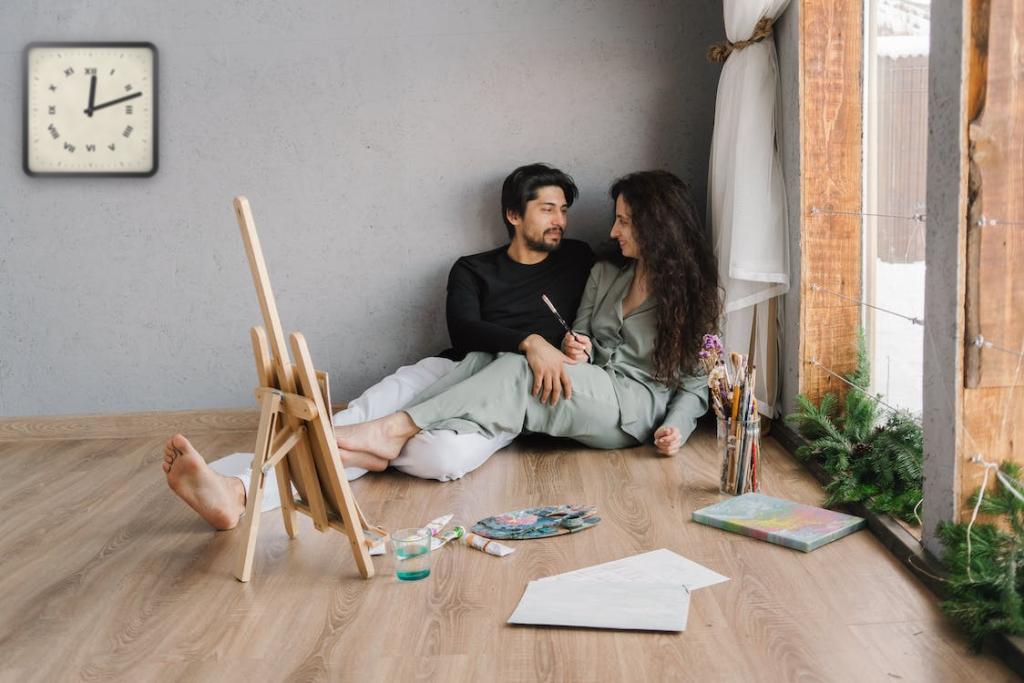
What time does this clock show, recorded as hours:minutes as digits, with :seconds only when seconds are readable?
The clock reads 12:12
